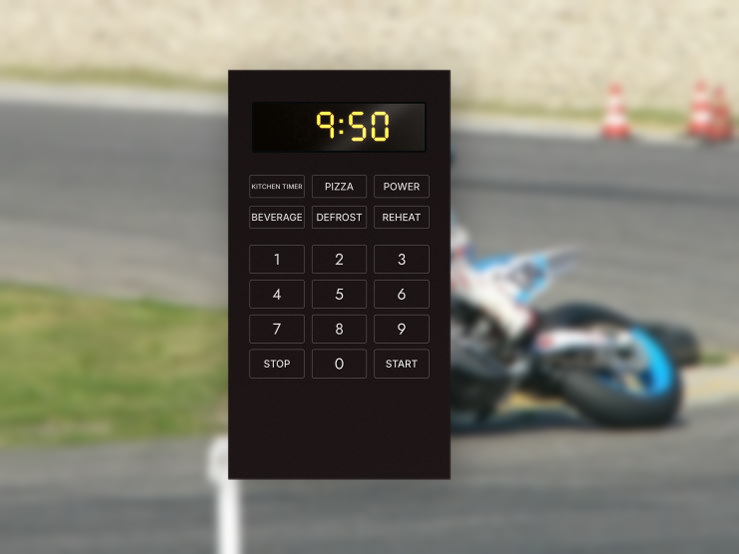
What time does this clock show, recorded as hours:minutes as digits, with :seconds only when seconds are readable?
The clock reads 9:50
